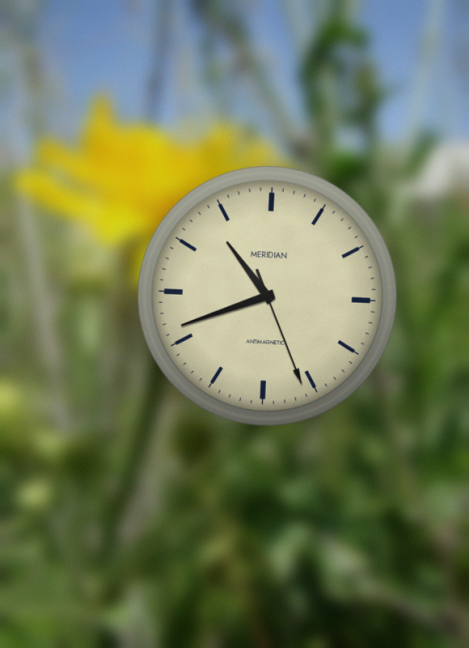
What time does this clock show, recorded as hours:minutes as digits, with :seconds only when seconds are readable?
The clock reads 10:41:26
